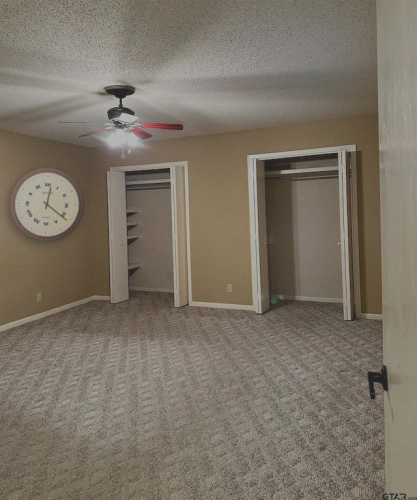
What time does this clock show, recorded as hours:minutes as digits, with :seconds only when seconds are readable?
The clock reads 12:21
